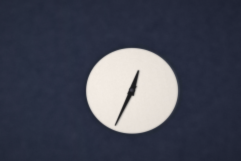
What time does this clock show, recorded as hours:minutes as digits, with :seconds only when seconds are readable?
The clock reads 12:34
